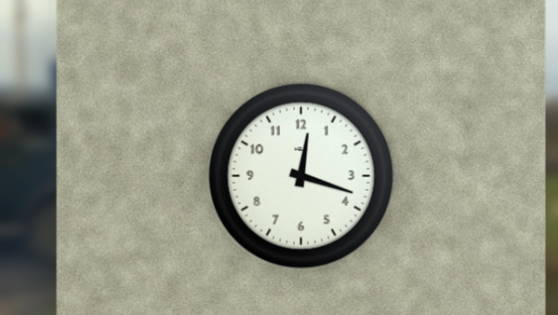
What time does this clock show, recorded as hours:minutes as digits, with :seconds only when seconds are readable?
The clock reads 12:18
